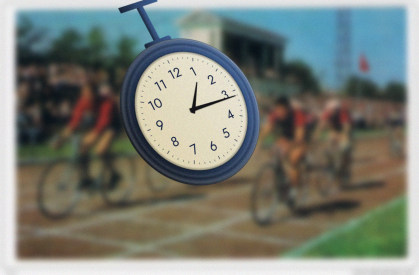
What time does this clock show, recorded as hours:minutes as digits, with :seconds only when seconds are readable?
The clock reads 1:16
